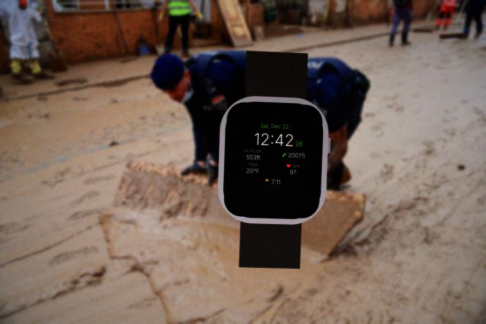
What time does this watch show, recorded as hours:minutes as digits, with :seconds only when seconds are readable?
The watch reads 12:42
